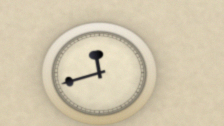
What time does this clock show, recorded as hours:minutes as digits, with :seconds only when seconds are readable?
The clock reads 11:42
